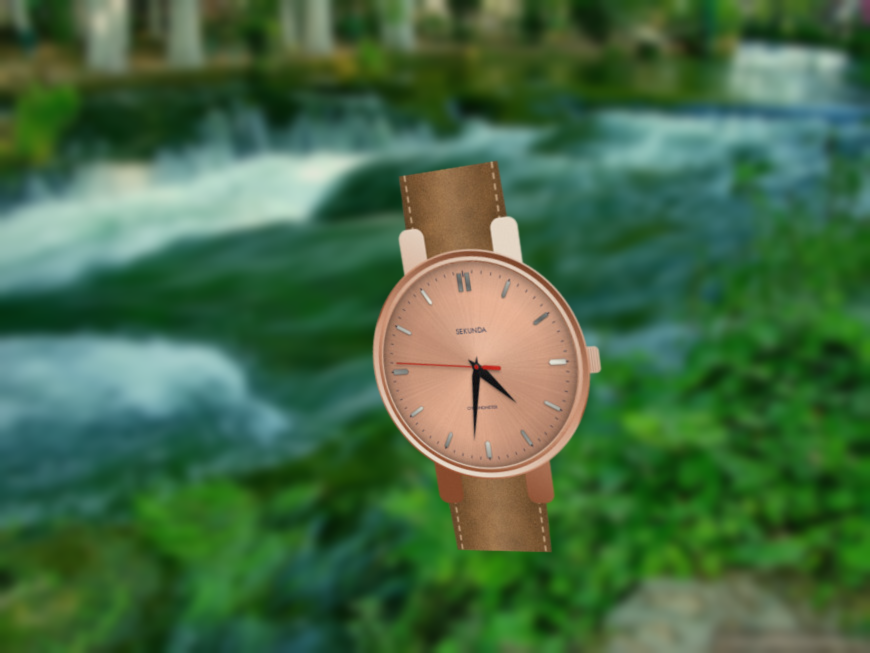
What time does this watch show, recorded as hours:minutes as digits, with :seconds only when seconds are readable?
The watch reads 4:31:46
